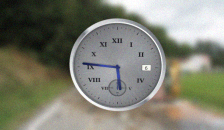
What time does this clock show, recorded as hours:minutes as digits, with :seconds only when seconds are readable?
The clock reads 5:46
